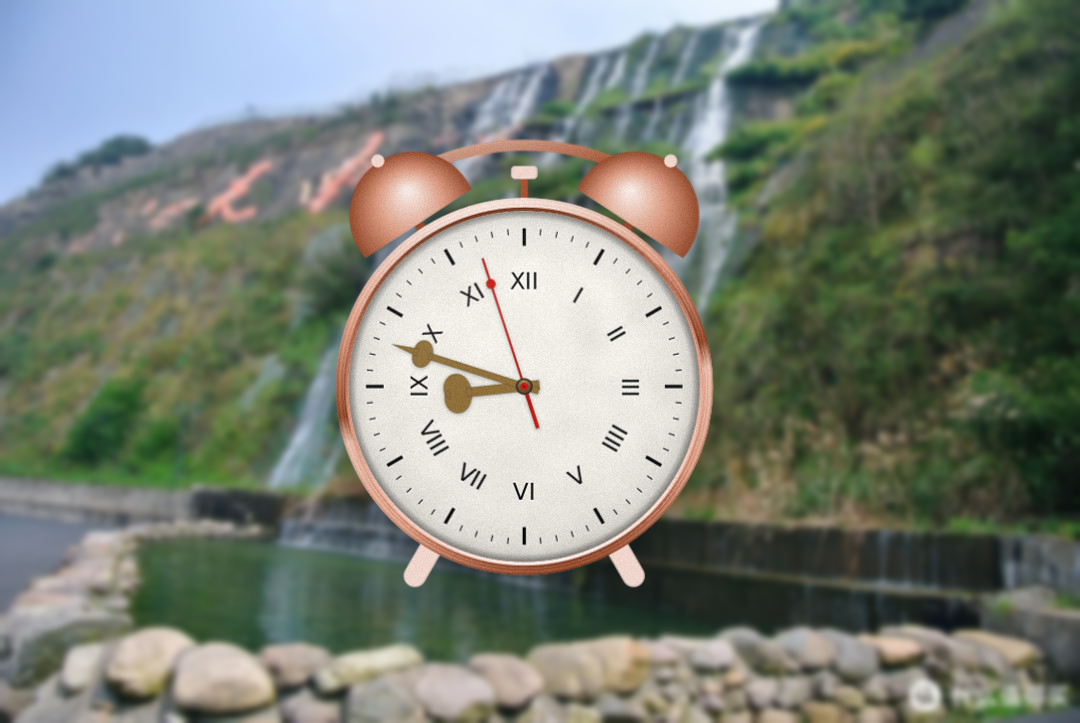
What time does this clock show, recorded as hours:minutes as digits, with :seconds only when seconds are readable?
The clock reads 8:47:57
